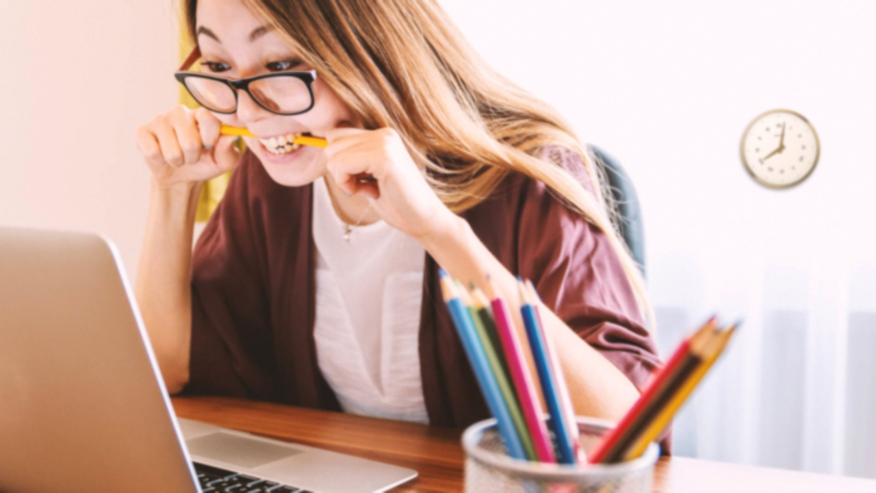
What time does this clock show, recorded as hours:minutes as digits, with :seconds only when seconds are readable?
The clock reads 8:02
